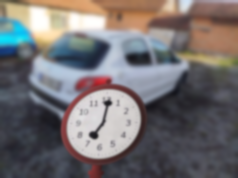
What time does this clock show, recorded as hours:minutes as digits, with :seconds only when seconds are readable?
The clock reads 7:01
